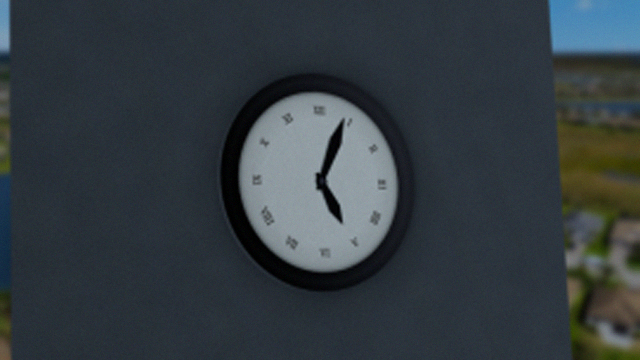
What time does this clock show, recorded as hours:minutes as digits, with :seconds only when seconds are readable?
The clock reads 5:04
